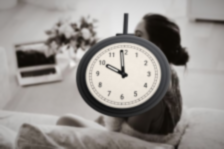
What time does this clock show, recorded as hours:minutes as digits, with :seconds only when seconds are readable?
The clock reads 9:59
